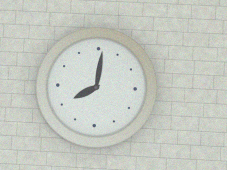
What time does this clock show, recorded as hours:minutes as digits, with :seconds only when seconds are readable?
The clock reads 8:01
